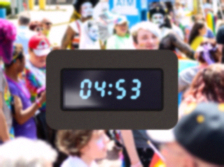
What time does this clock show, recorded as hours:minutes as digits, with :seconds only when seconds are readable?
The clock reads 4:53
